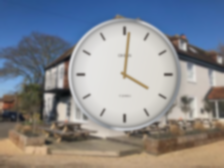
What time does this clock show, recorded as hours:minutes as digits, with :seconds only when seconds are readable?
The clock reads 4:01
